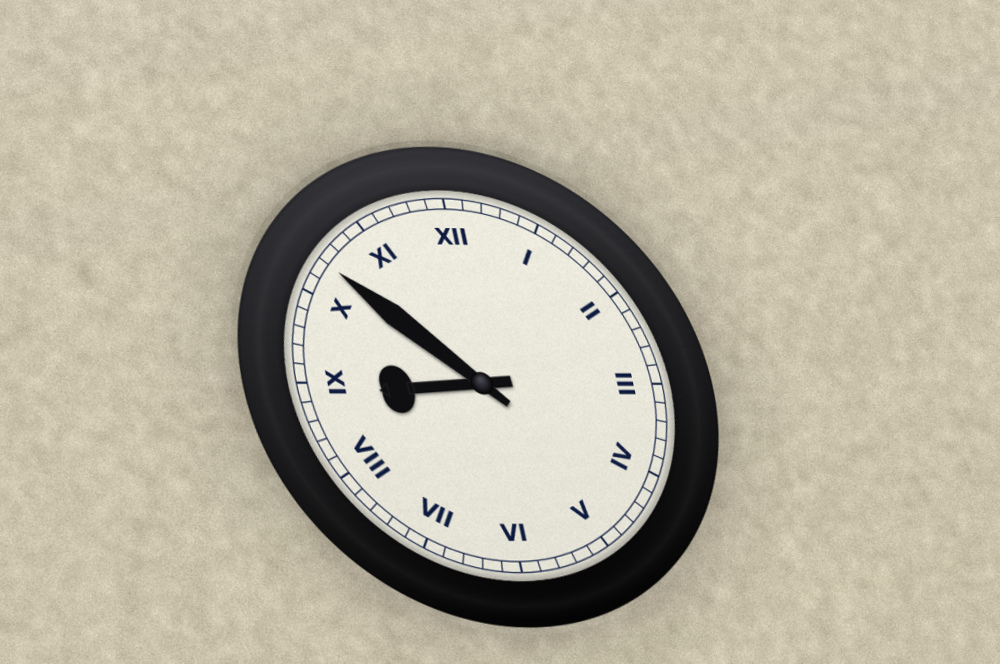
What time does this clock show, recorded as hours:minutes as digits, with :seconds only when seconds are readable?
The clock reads 8:52
